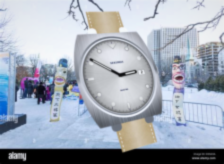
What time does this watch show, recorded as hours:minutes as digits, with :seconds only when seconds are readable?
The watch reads 2:51
